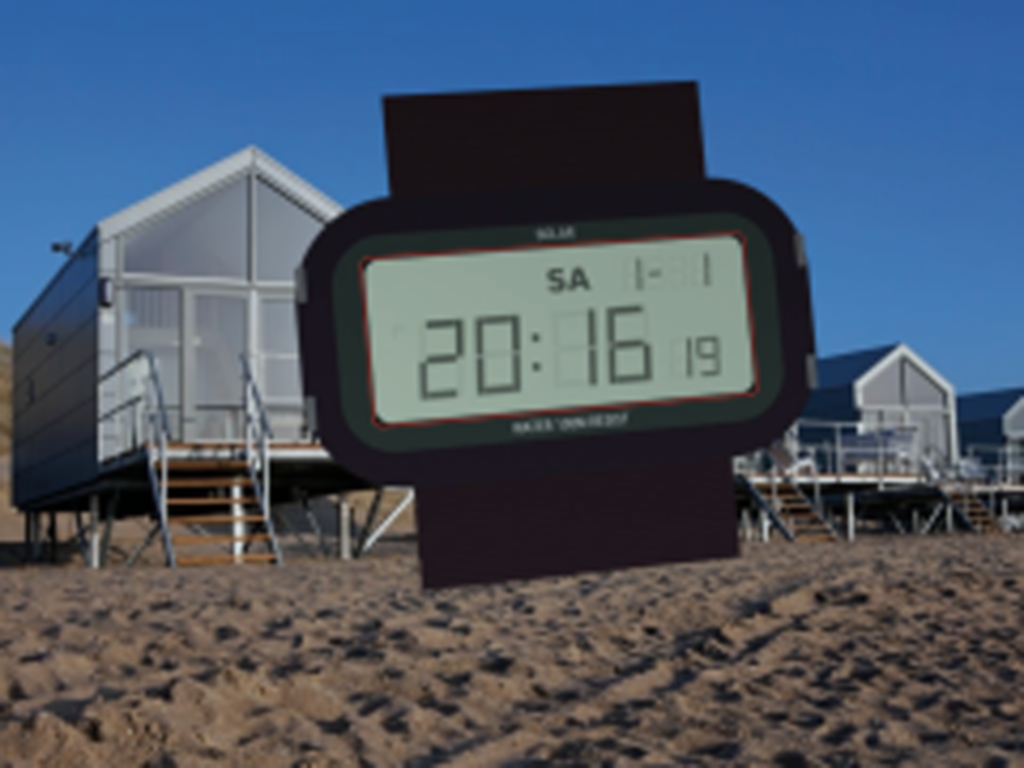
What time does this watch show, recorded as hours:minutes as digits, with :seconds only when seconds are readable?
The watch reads 20:16:19
